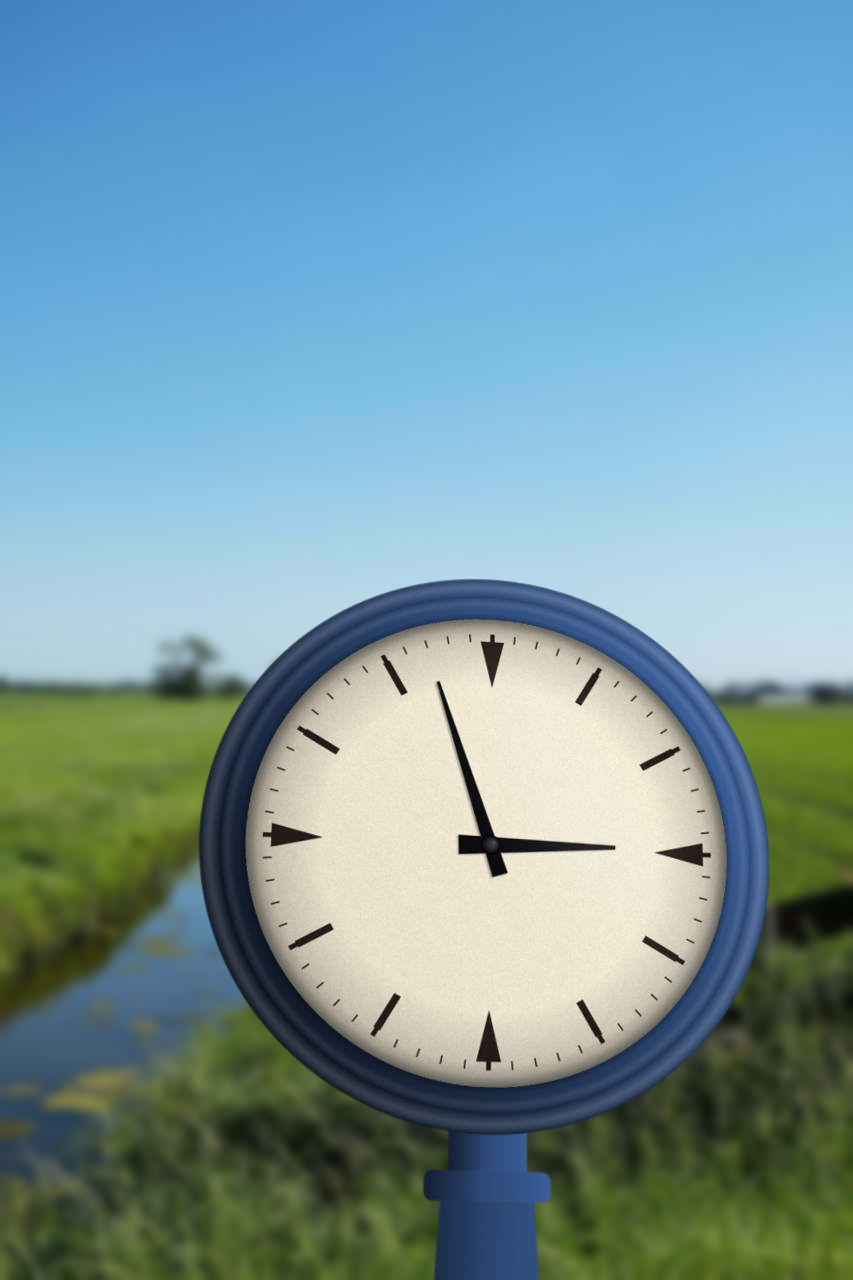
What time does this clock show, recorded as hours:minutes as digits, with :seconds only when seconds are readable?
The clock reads 2:57
